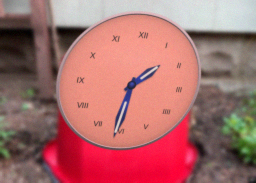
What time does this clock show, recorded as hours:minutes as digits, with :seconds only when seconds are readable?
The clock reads 1:31
